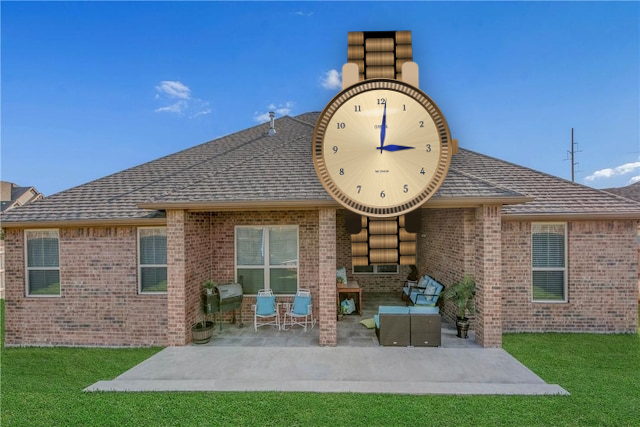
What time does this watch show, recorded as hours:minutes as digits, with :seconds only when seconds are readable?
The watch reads 3:01
